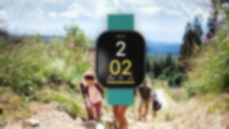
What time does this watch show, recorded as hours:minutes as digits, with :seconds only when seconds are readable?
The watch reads 2:02
